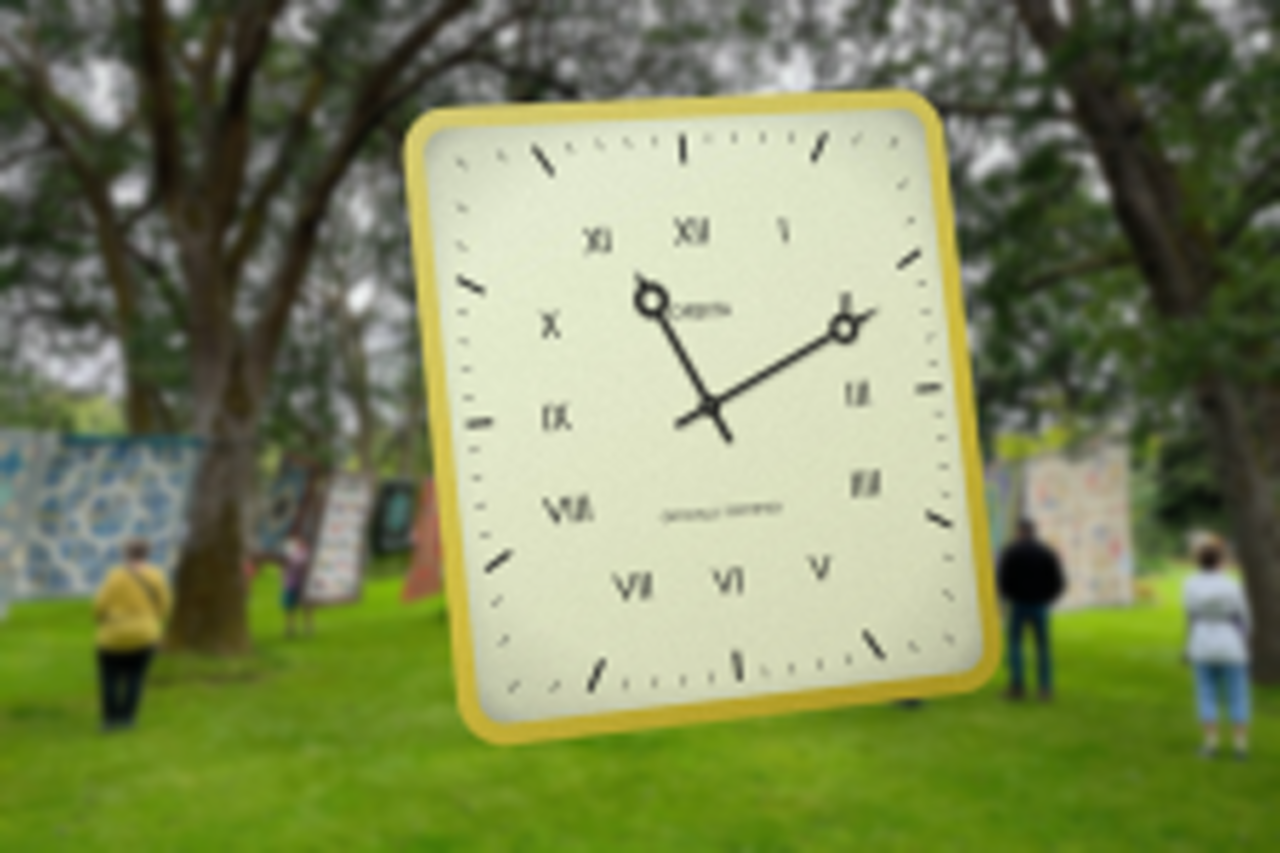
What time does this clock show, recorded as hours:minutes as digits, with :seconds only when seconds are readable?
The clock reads 11:11
